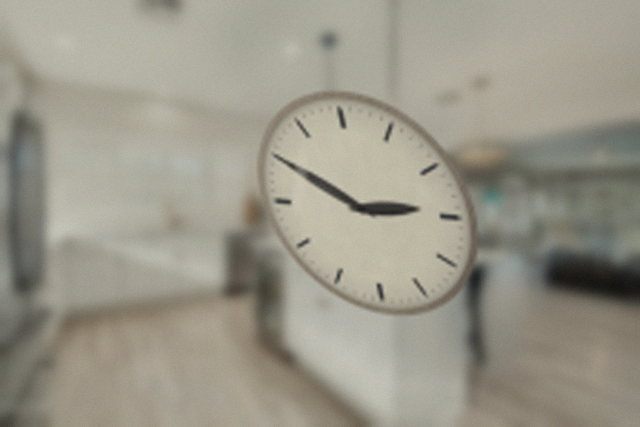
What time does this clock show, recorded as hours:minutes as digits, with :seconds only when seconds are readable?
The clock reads 2:50
